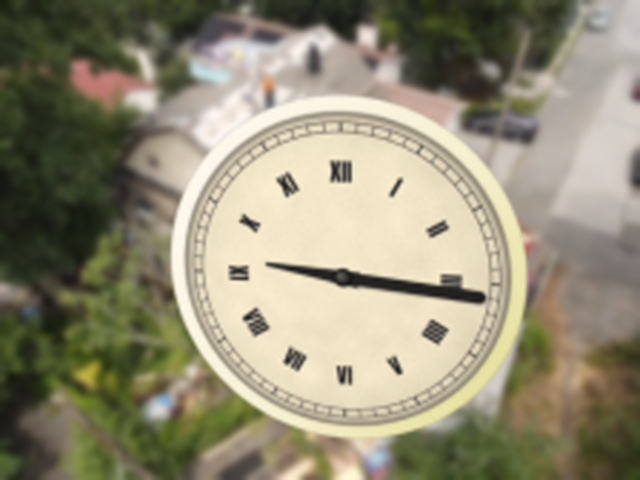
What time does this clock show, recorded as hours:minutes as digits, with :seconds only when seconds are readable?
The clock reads 9:16
